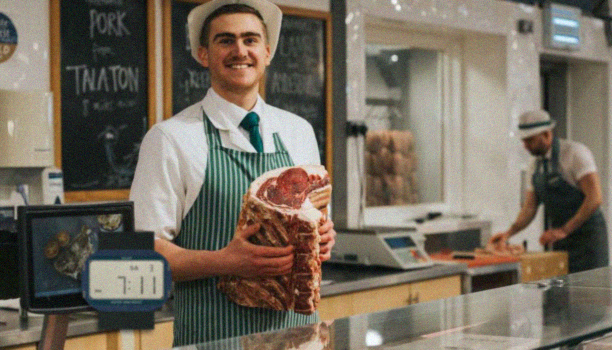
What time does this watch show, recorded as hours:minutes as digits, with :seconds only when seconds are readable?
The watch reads 7:11
